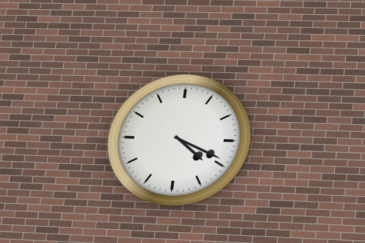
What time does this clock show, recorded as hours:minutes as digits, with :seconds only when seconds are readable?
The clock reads 4:19
